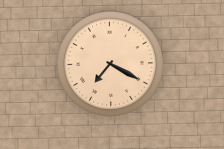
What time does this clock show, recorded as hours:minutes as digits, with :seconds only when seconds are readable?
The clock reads 7:20
